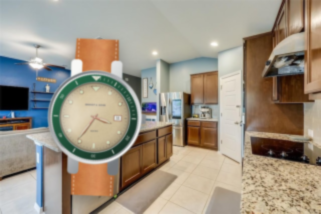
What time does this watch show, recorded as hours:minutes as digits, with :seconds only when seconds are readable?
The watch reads 3:36
